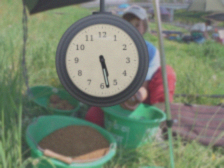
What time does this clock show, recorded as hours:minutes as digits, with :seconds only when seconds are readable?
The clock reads 5:28
